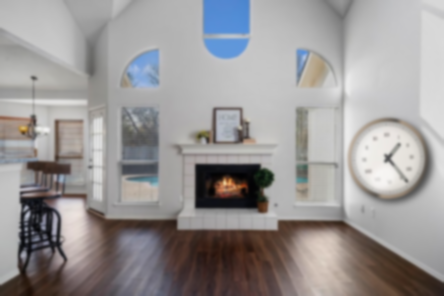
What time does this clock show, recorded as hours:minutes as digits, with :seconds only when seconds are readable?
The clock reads 1:24
